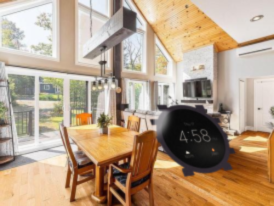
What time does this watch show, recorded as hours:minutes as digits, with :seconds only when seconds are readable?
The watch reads 4:58
